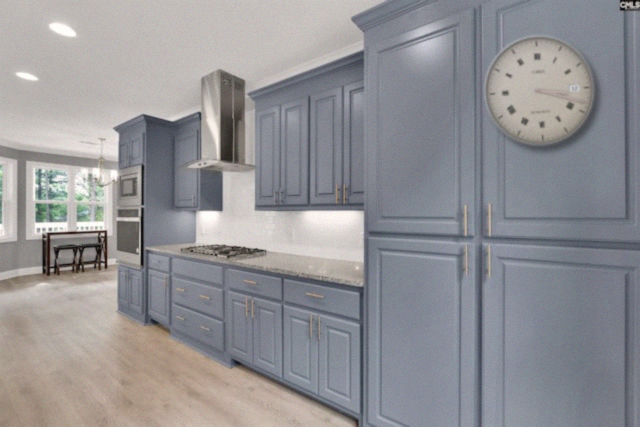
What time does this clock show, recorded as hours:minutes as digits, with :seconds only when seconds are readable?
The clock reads 3:18
